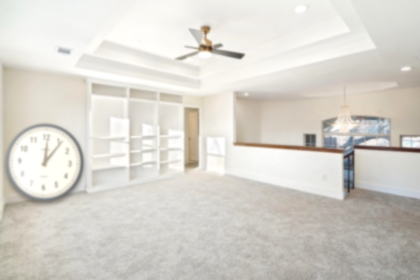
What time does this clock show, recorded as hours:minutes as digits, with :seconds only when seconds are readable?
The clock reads 12:06
